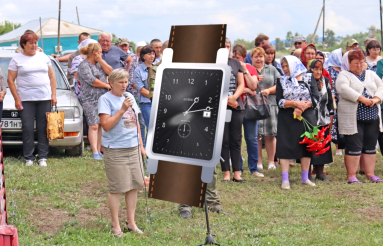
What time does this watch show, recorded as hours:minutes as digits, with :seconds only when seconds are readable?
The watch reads 1:13
